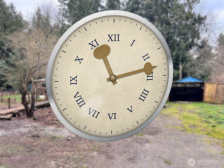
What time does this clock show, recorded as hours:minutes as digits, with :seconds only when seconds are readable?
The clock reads 11:13
